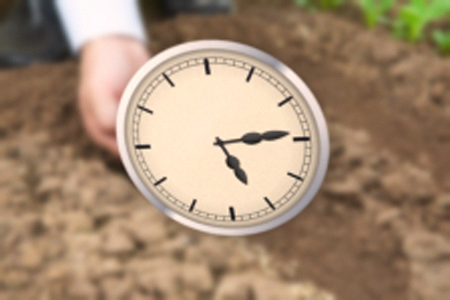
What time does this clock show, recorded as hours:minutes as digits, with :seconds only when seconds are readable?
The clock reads 5:14
